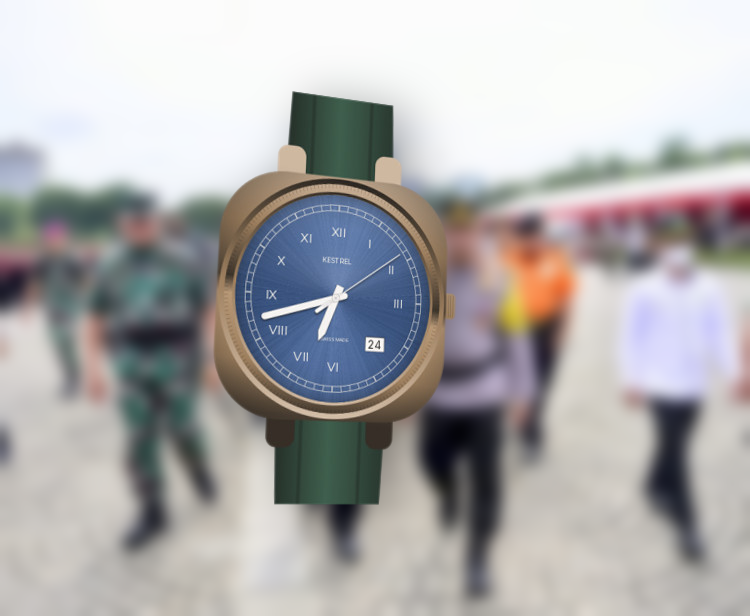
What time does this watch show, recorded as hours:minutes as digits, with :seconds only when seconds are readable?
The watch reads 6:42:09
